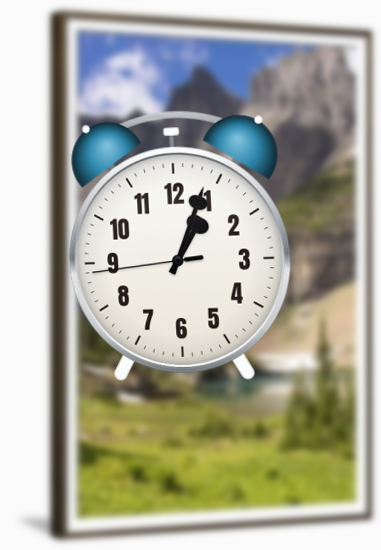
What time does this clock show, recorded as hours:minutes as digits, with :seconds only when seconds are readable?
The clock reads 1:03:44
